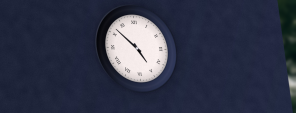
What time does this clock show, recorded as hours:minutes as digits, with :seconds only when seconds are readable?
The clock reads 4:52
